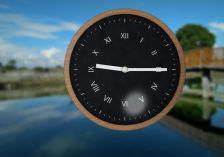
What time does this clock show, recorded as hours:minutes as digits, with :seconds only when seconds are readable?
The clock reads 9:15
